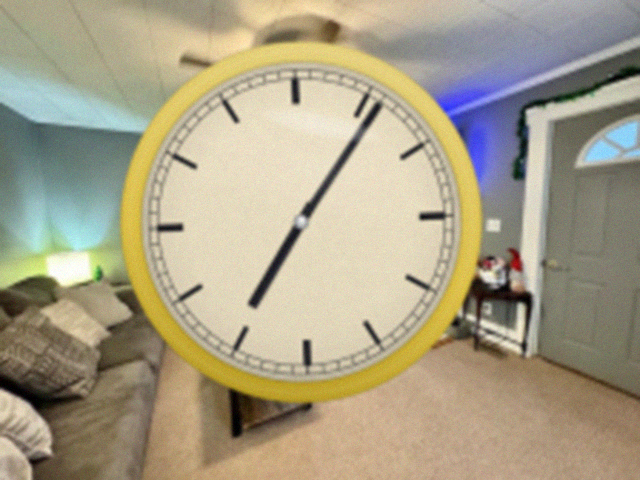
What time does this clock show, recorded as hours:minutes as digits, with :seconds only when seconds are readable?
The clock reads 7:06
